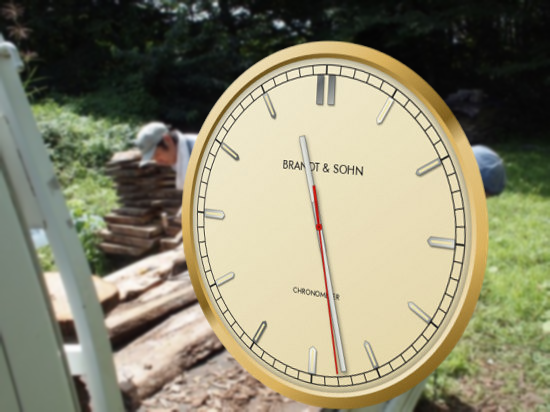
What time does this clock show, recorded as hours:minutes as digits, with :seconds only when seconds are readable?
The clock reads 11:27:28
